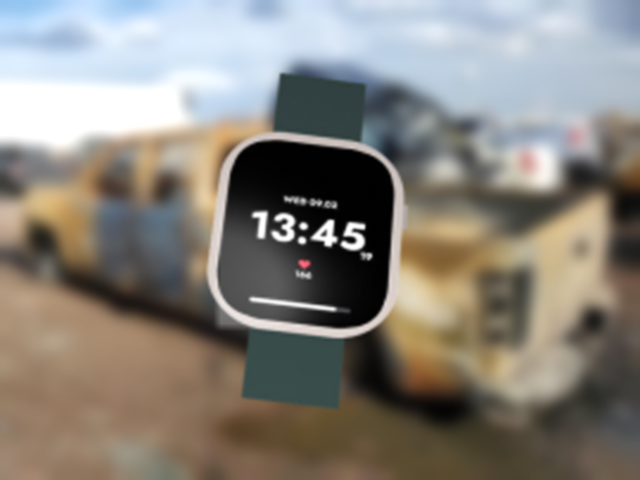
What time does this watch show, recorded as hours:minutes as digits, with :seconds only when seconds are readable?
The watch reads 13:45
